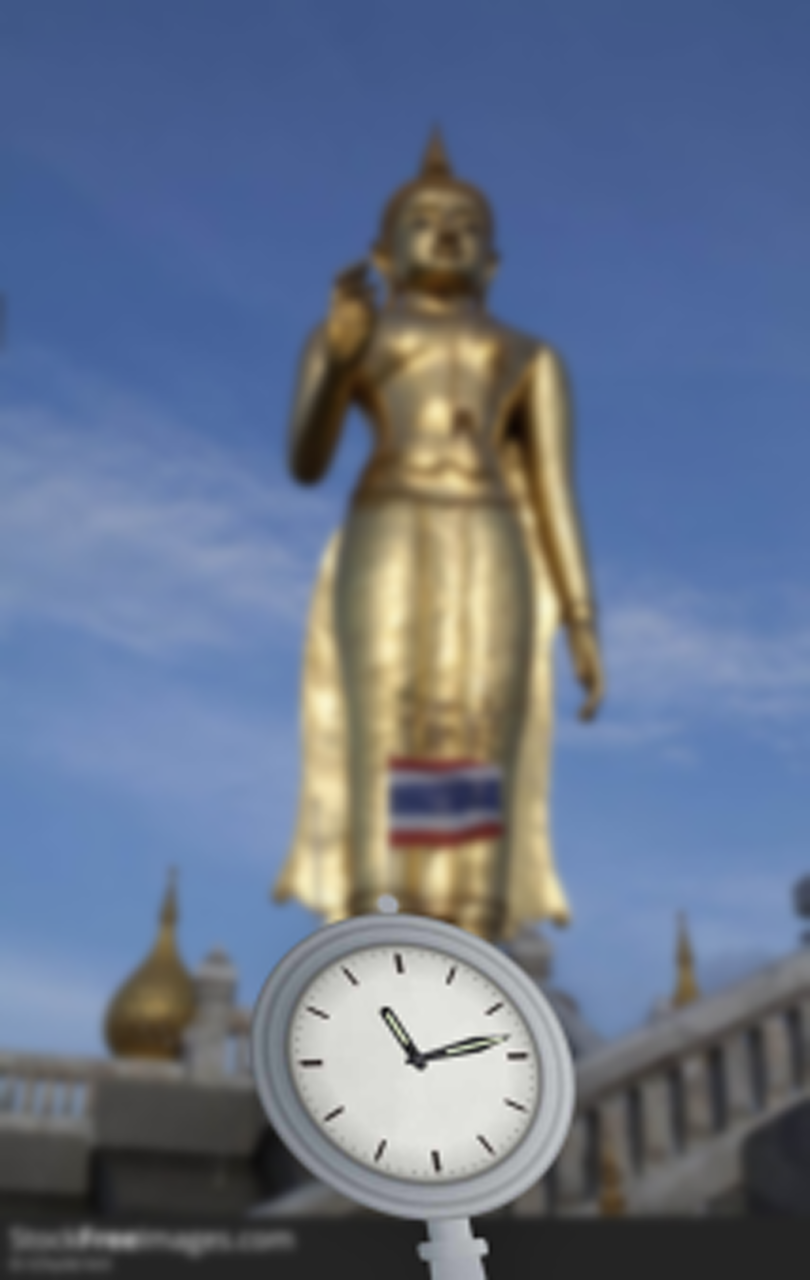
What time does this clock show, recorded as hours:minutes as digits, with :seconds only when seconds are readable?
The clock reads 11:13
